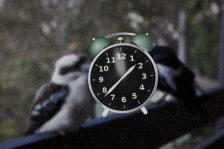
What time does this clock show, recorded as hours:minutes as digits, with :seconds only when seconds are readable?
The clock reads 1:38
